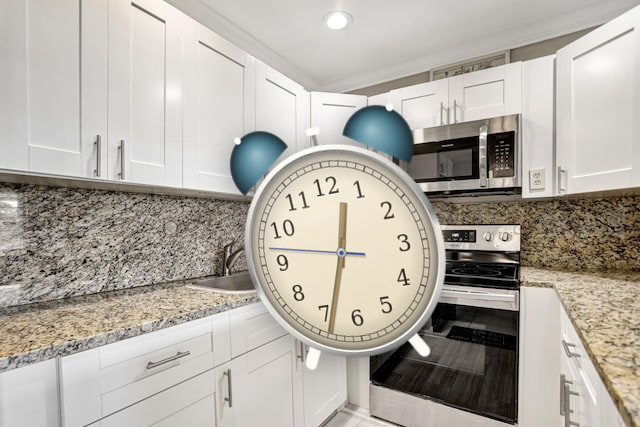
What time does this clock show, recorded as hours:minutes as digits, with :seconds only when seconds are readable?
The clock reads 12:33:47
